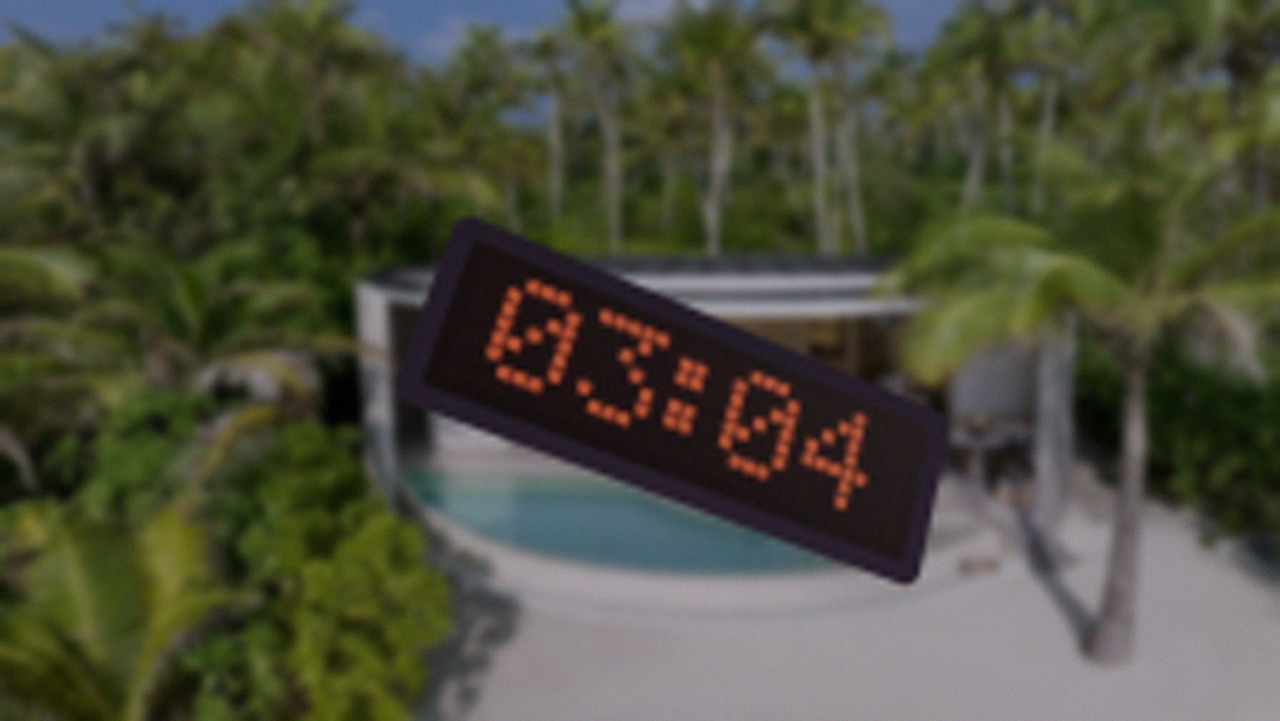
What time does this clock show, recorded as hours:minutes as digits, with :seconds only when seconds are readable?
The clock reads 3:04
